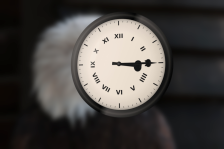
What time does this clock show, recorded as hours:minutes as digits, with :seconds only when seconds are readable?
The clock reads 3:15
